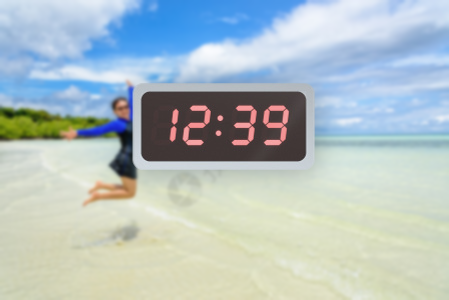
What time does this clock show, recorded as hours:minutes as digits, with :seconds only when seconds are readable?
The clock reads 12:39
